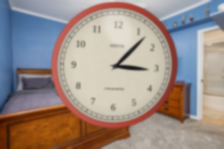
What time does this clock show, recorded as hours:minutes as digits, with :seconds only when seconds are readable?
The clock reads 3:07
